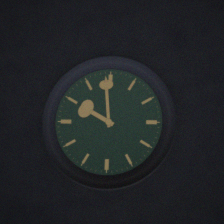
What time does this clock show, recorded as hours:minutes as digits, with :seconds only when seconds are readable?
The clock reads 9:59
